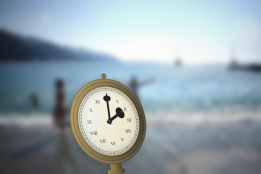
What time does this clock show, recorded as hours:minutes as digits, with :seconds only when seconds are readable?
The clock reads 2:00
